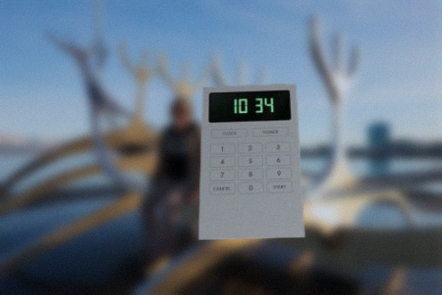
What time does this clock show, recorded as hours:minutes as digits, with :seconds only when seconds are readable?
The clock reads 10:34
